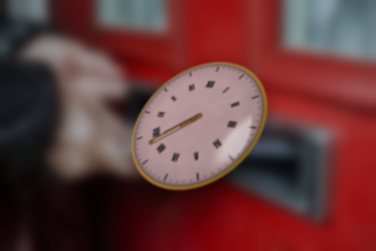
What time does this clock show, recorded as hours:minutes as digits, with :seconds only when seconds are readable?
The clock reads 7:38
